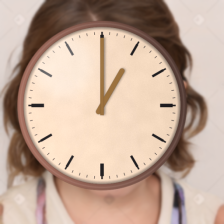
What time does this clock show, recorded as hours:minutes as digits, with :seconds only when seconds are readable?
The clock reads 1:00
